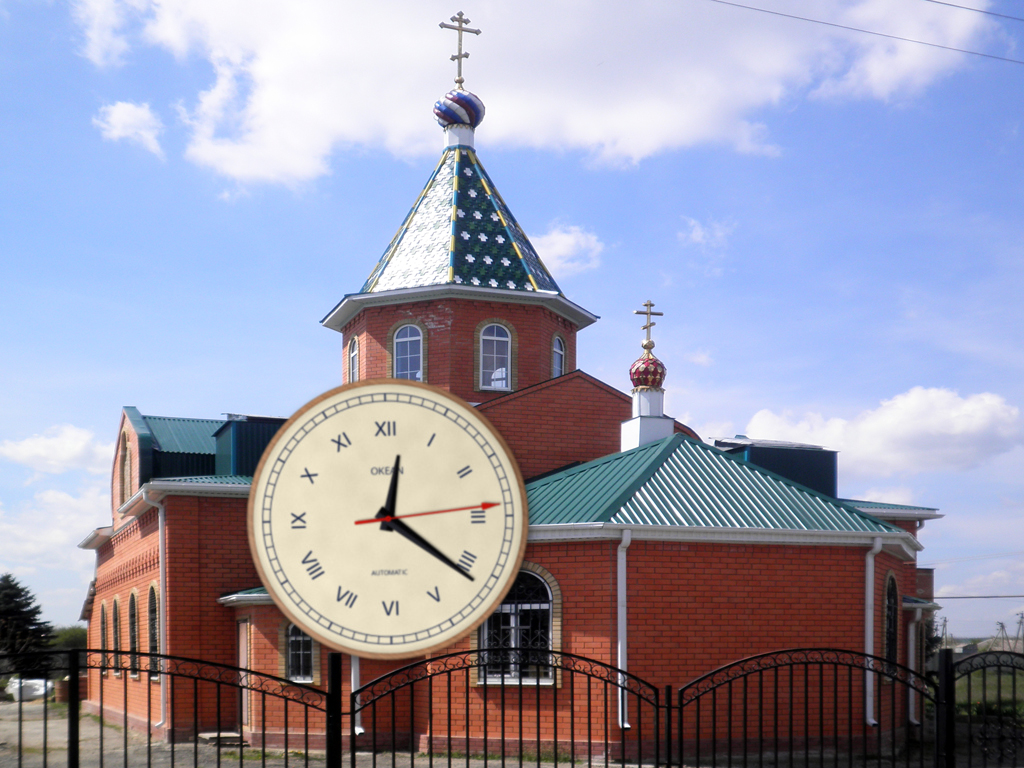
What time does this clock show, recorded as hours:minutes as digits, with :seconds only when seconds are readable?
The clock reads 12:21:14
